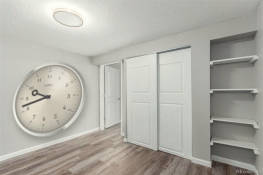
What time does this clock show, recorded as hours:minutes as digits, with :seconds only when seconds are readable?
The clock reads 9:42
